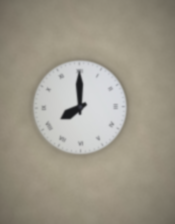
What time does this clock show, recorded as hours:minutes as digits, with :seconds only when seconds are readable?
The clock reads 8:00
